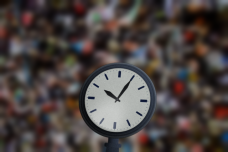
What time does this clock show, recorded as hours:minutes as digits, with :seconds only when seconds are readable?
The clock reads 10:05
